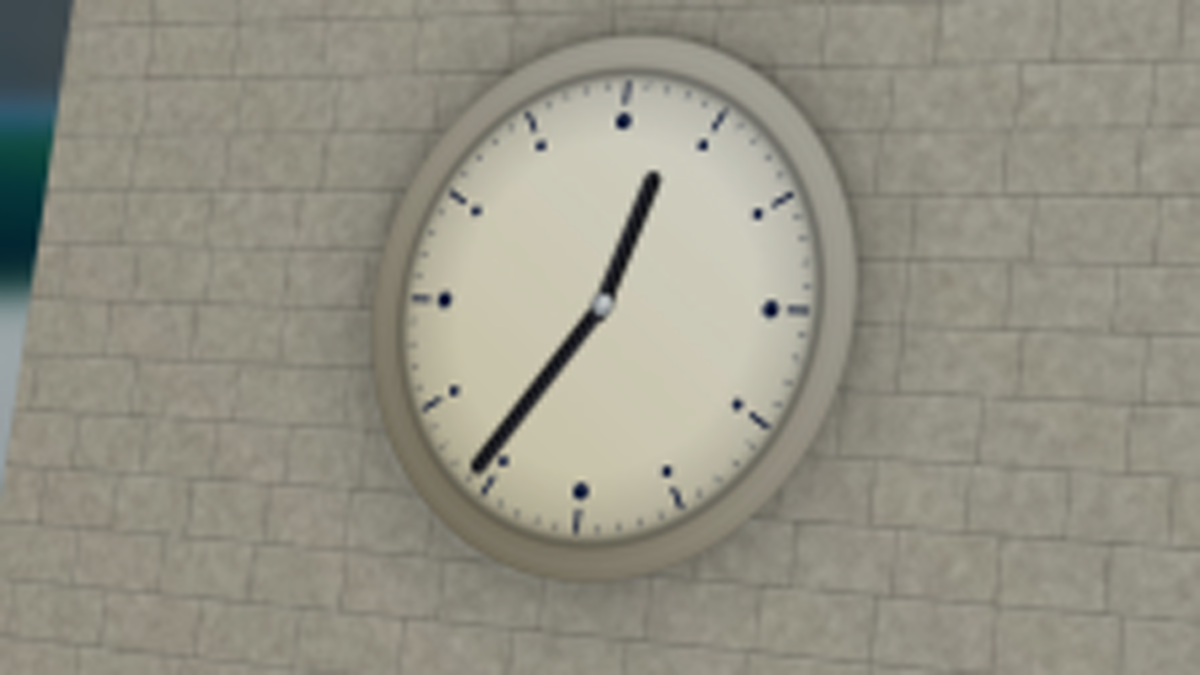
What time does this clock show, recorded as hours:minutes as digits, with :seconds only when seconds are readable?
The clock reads 12:36
